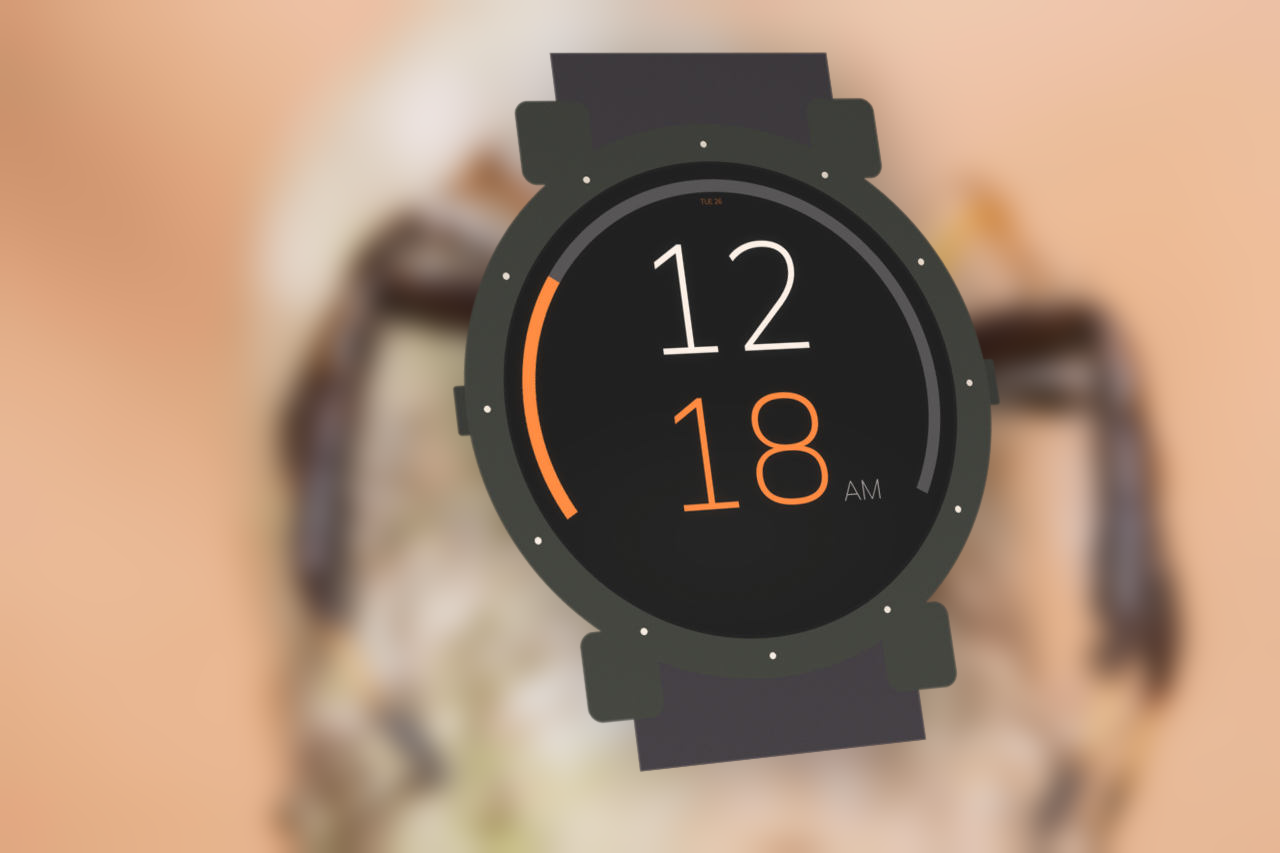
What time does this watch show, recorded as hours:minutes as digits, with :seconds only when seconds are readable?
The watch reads 12:18
